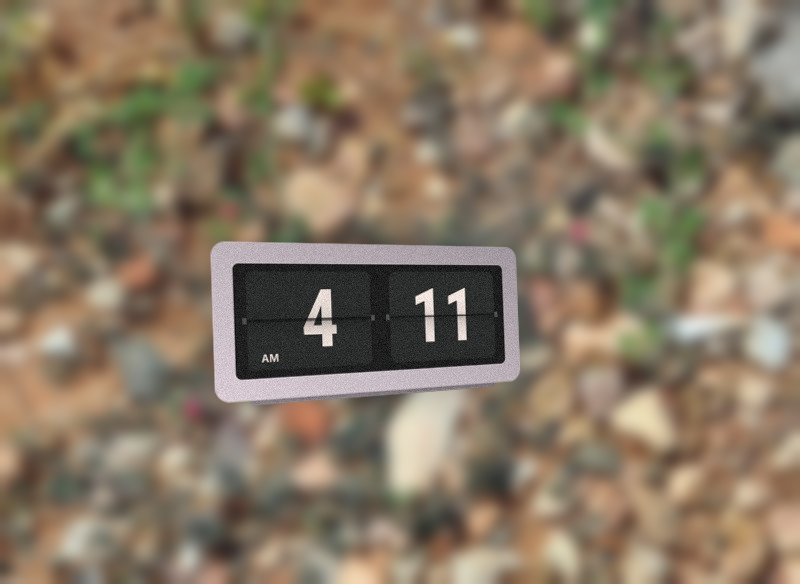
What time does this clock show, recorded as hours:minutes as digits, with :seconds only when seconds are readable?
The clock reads 4:11
